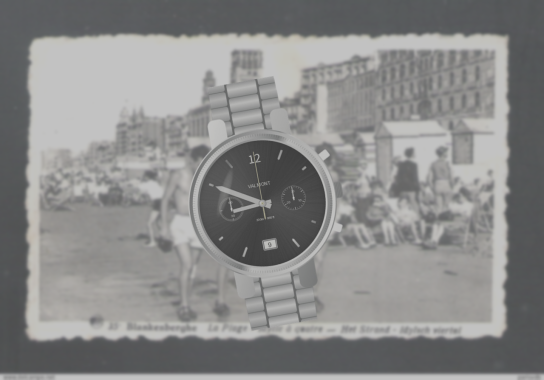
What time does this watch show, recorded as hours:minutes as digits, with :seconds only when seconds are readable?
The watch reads 8:50
